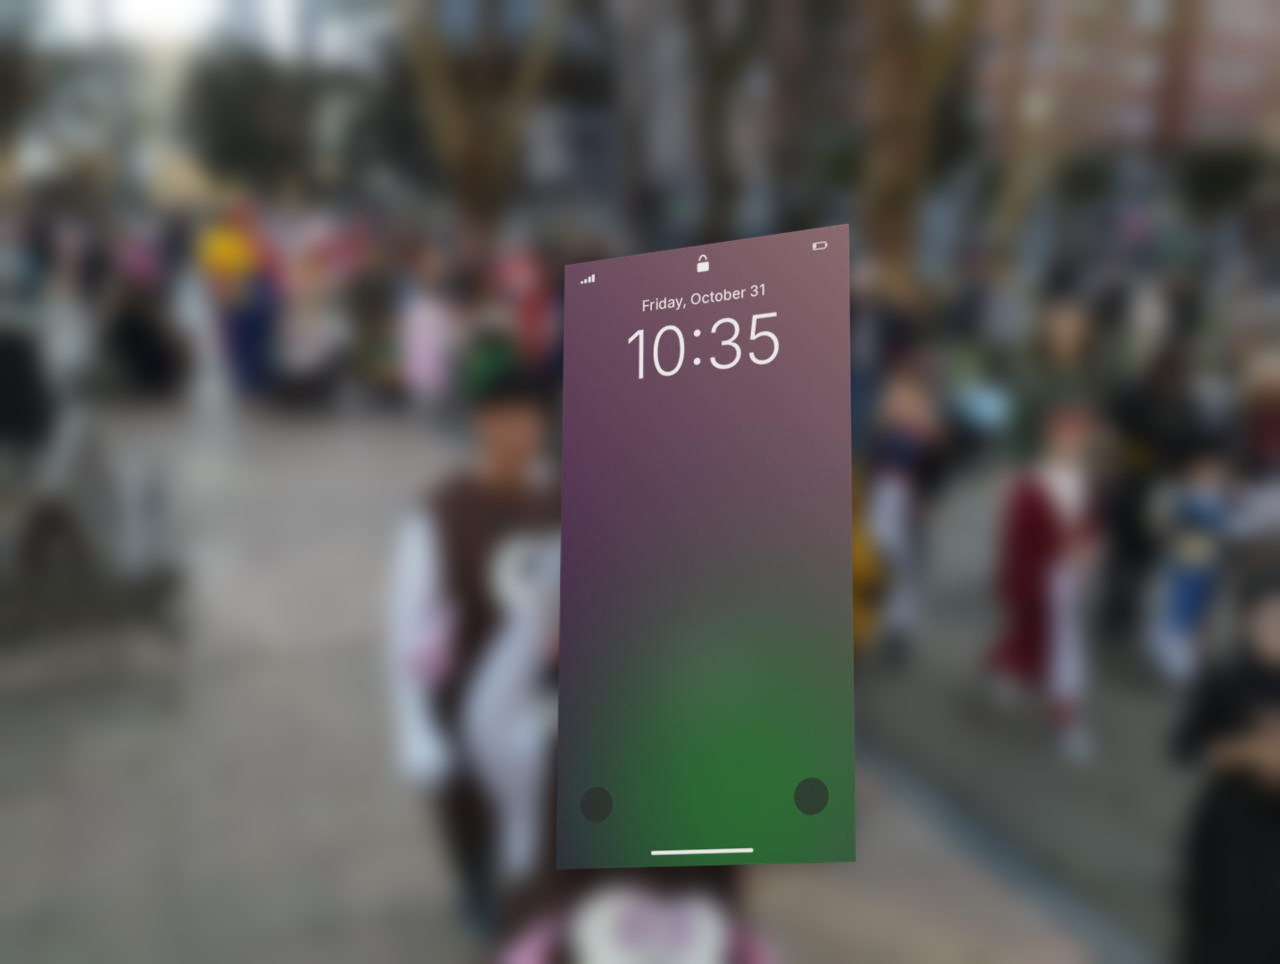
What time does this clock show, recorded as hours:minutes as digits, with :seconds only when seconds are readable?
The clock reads 10:35
